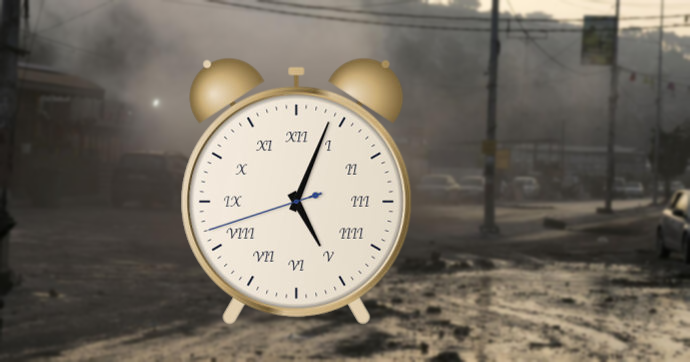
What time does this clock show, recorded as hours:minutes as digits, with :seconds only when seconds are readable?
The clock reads 5:03:42
